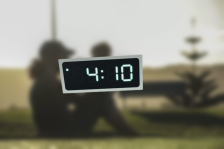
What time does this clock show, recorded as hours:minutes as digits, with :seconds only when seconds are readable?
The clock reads 4:10
